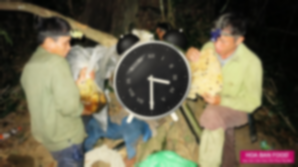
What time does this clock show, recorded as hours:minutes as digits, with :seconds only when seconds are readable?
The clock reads 3:30
